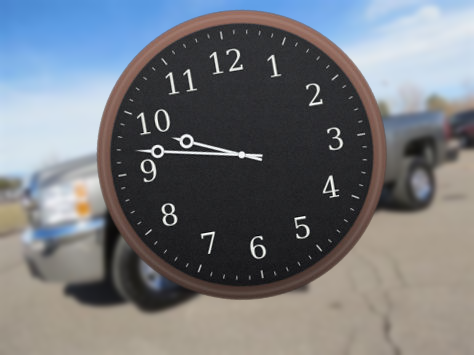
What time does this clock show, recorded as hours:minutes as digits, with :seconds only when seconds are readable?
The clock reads 9:47
